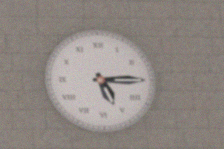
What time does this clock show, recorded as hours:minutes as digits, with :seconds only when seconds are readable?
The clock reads 5:15
